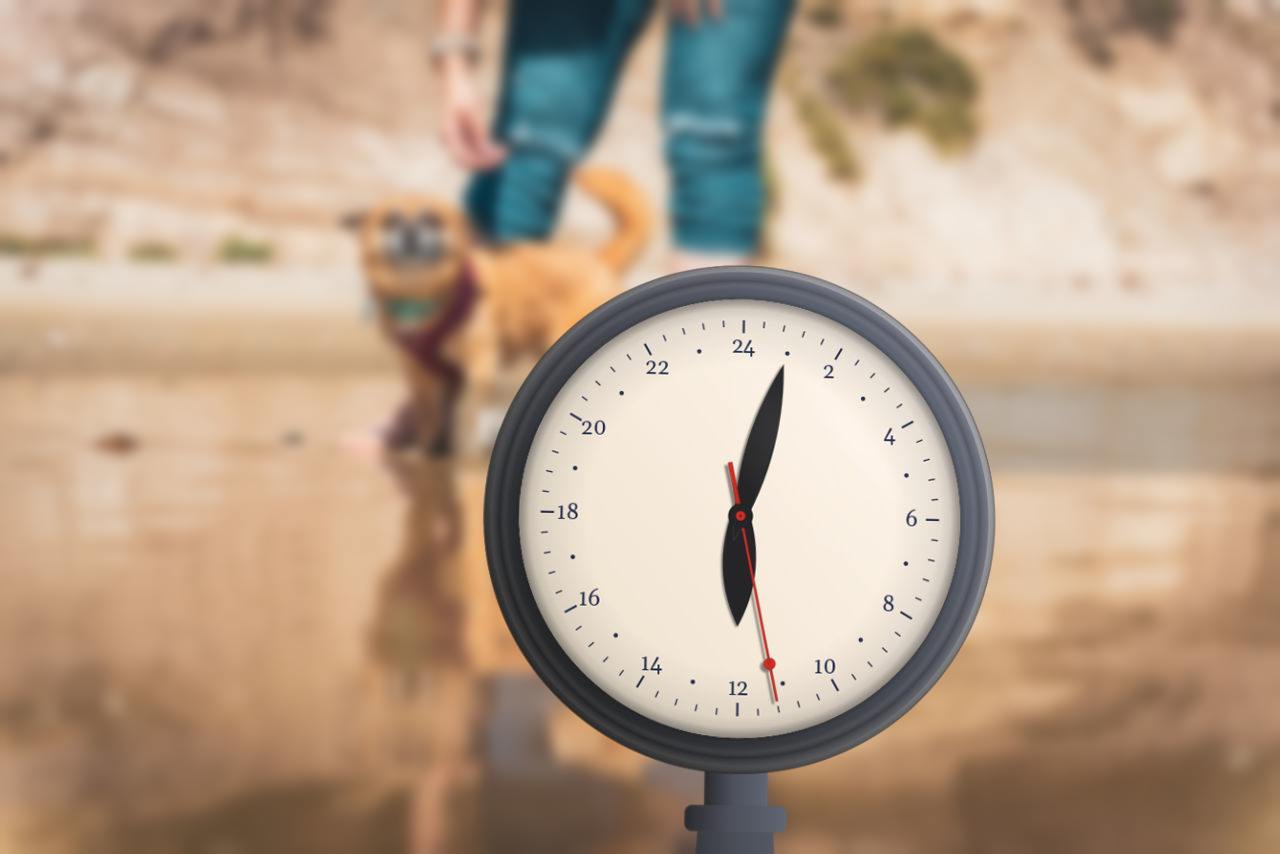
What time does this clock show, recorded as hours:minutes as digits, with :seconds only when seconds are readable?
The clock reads 12:02:28
